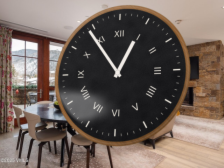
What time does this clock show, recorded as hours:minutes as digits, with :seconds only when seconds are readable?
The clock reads 12:54
